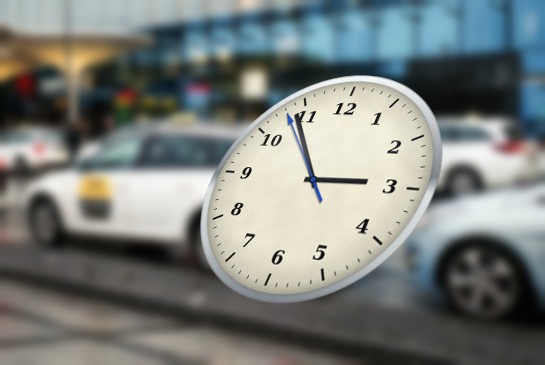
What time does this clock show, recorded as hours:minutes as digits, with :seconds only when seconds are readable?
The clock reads 2:53:53
